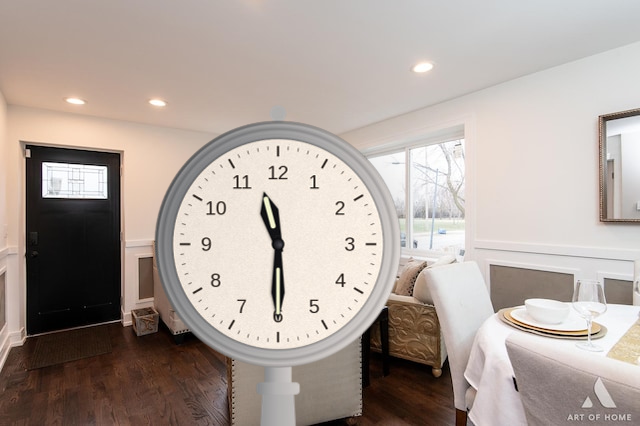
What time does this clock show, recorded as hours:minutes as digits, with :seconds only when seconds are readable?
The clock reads 11:30
